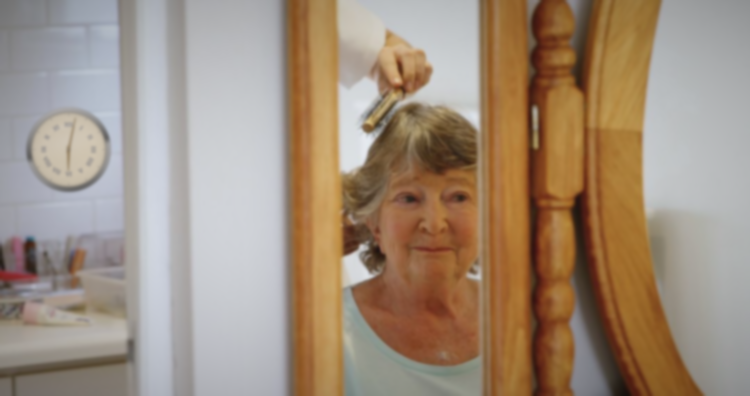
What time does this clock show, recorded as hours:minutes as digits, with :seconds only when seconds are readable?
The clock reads 6:02
